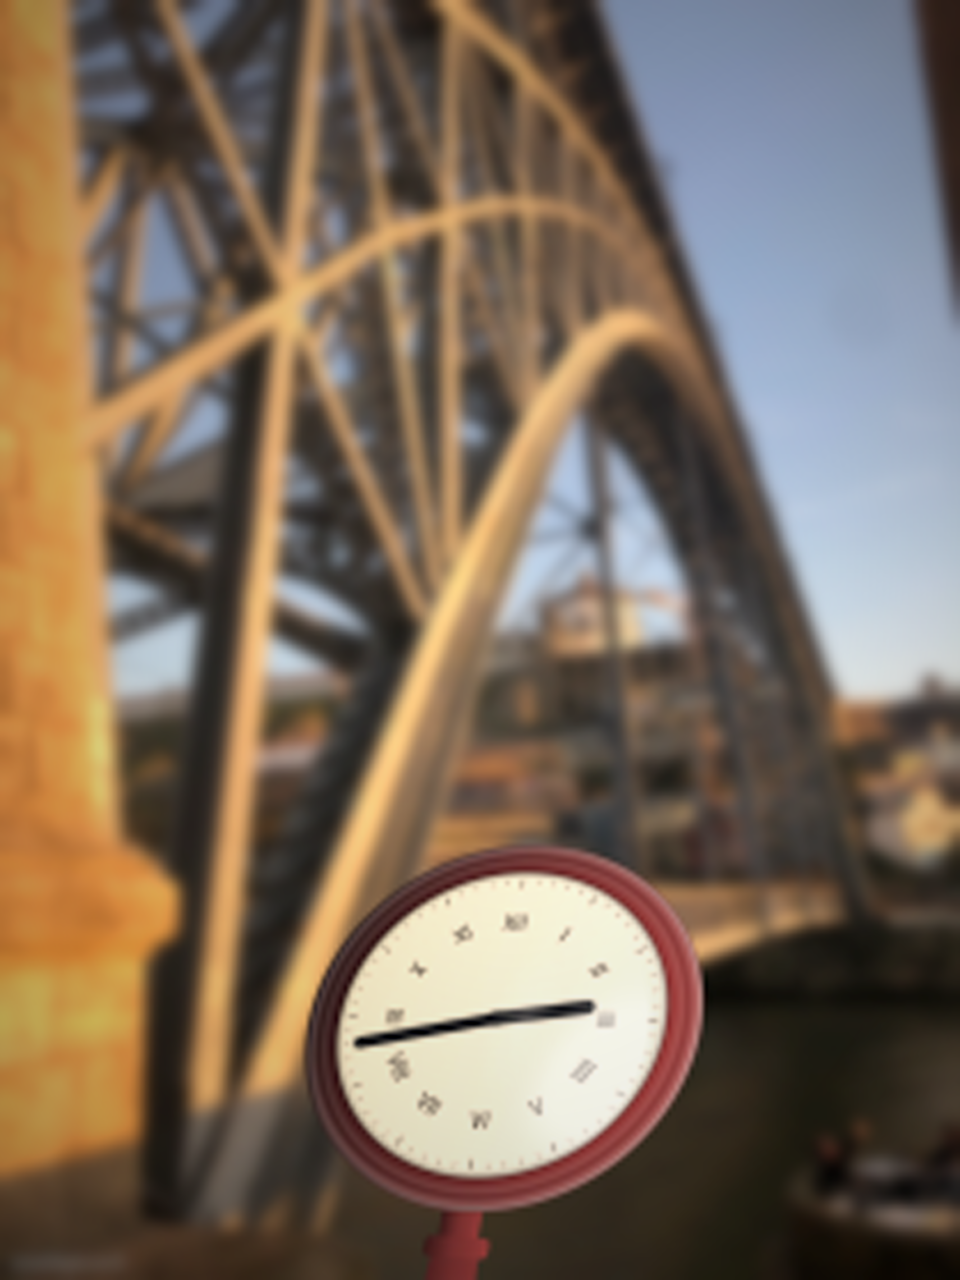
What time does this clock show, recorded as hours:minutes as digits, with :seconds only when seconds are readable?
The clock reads 2:43
